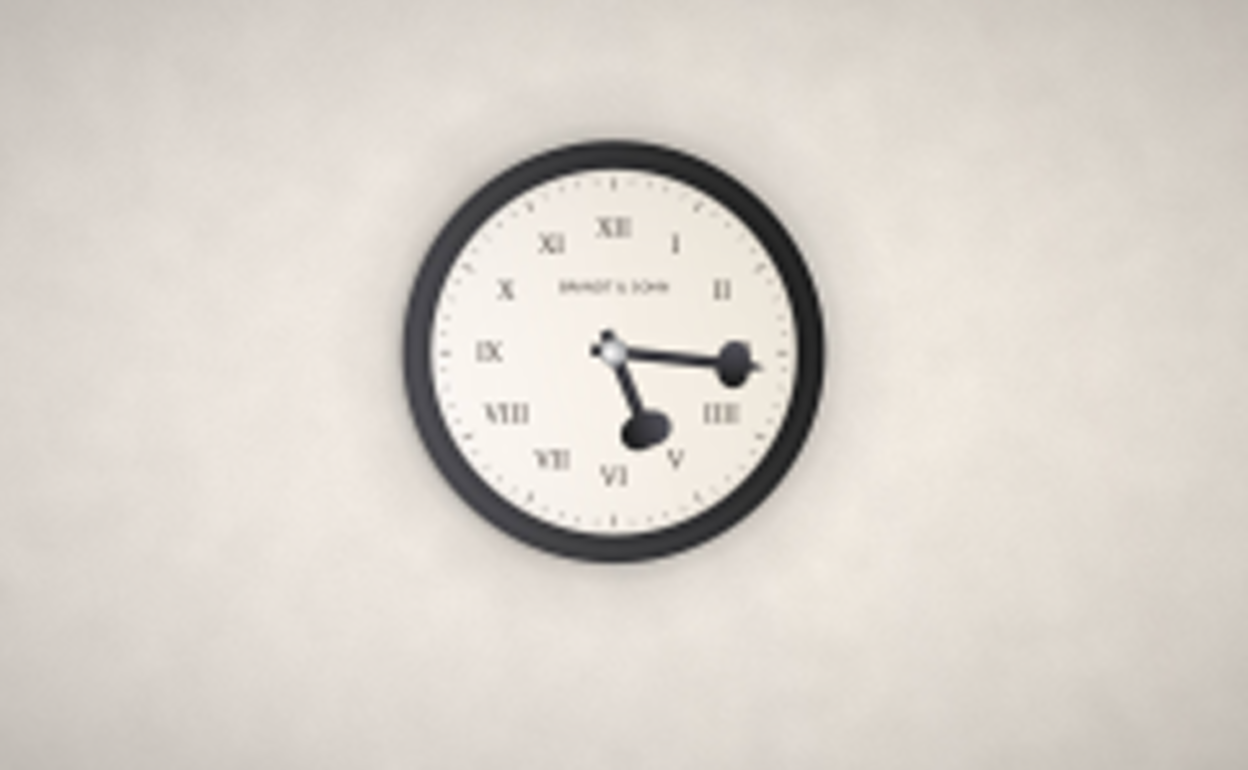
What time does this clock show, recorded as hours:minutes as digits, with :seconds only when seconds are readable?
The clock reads 5:16
